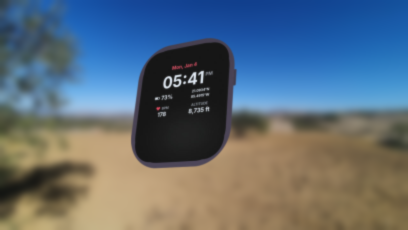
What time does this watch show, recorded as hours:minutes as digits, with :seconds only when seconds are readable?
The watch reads 5:41
